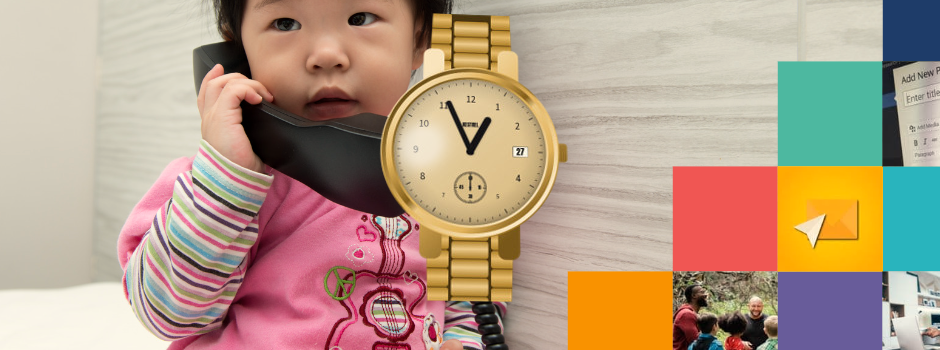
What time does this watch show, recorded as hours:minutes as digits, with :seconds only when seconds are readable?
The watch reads 12:56
